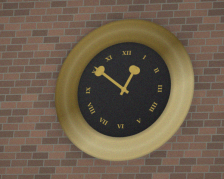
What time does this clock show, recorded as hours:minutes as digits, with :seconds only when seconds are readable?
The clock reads 12:51
